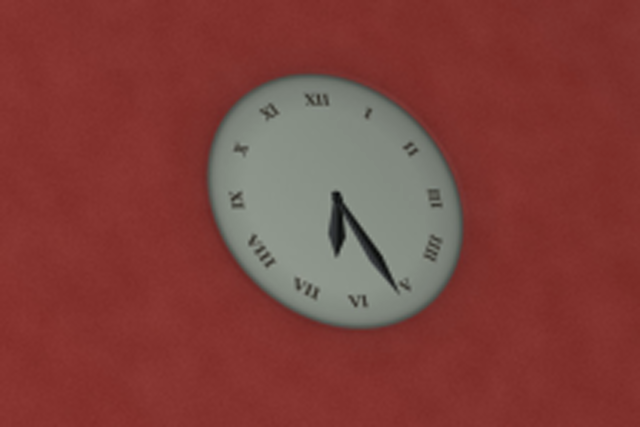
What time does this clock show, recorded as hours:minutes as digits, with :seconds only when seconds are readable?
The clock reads 6:26
